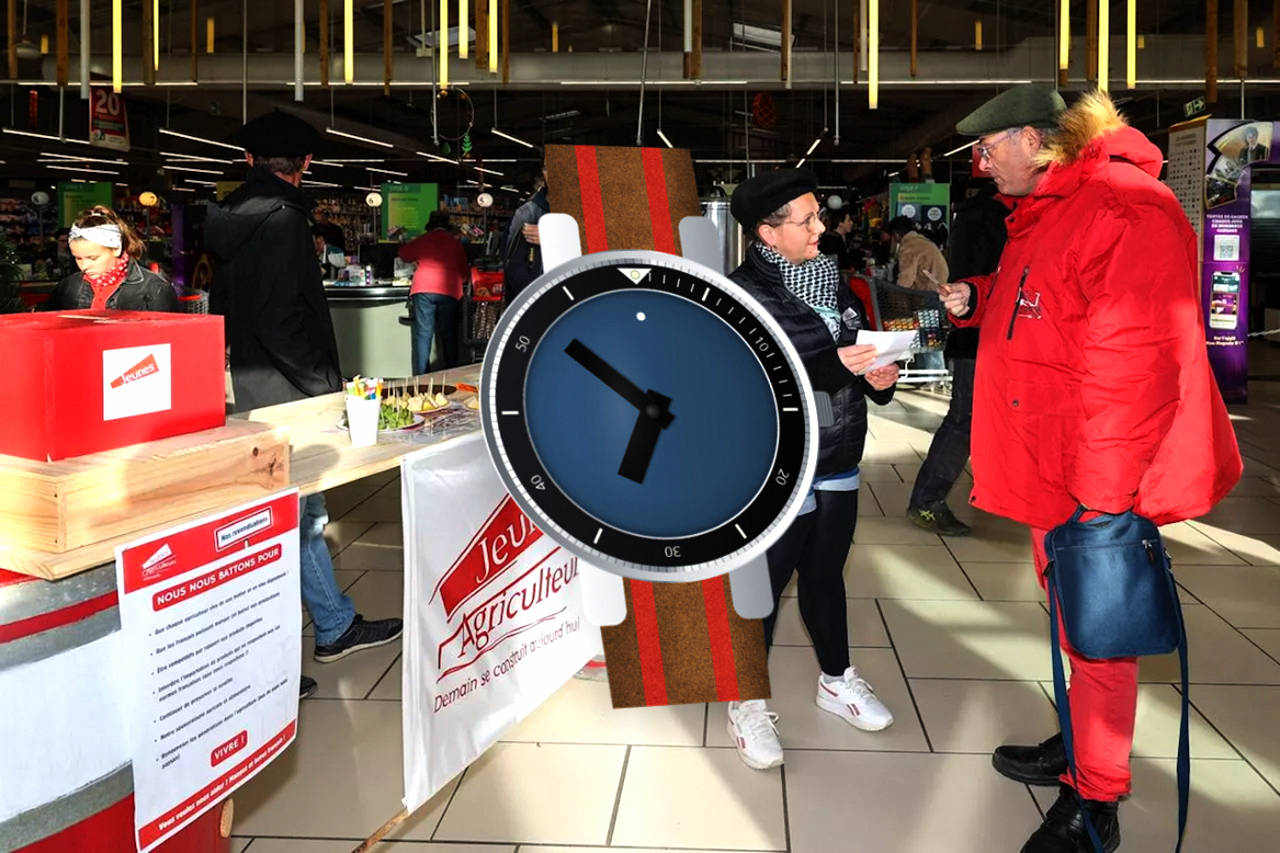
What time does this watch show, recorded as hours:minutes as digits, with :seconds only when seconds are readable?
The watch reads 6:52
